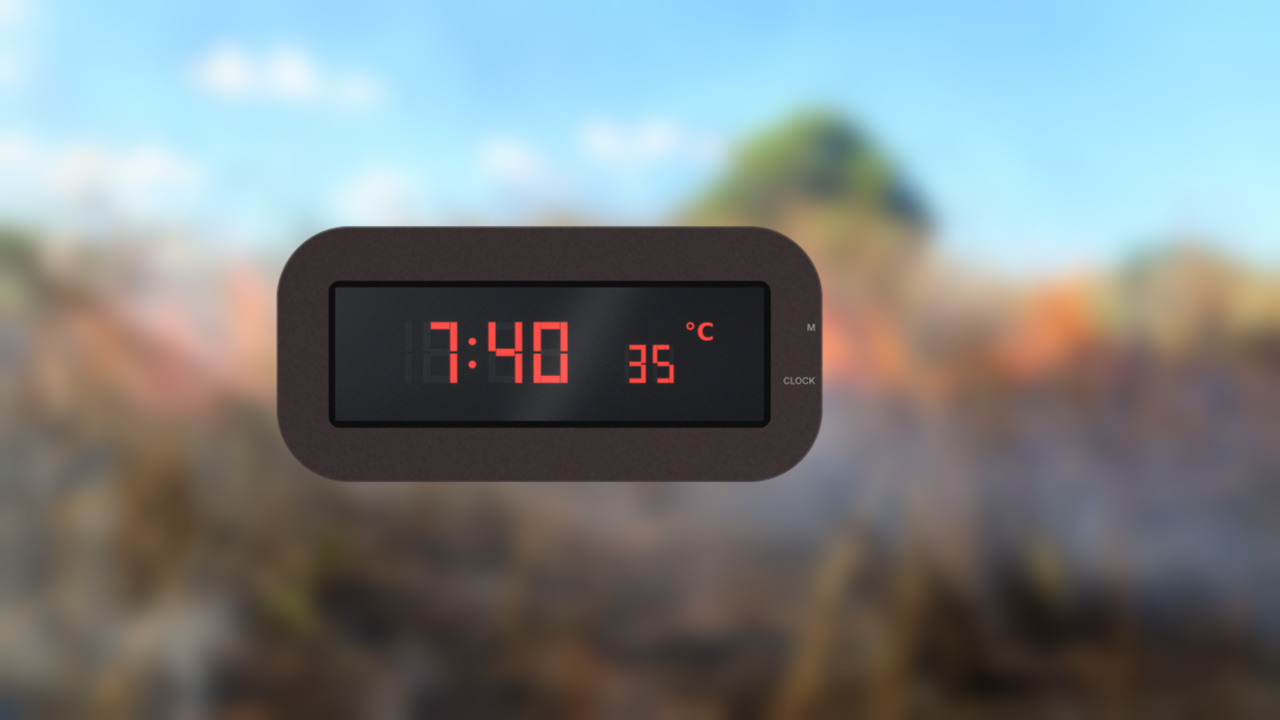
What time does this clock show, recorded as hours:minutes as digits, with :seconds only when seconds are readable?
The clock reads 7:40
